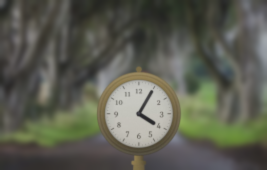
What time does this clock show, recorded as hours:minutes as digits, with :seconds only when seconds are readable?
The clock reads 4:05
